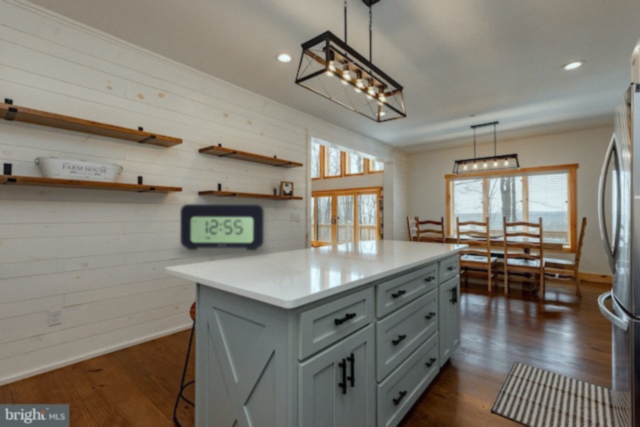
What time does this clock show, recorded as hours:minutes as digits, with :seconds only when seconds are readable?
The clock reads 12:55
